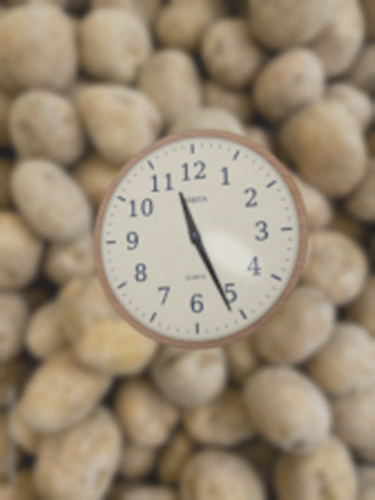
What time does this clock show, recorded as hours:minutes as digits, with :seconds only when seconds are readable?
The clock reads 11:26
